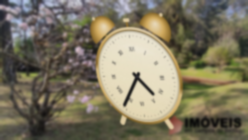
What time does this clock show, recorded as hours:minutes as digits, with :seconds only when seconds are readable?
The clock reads 4:36
